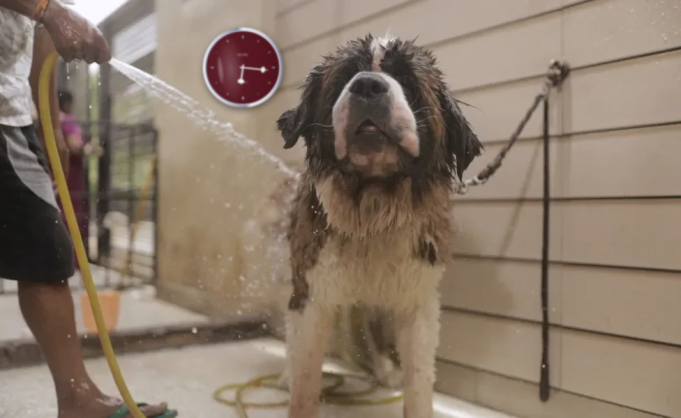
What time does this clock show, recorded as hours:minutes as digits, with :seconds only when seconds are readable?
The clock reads 6:16
